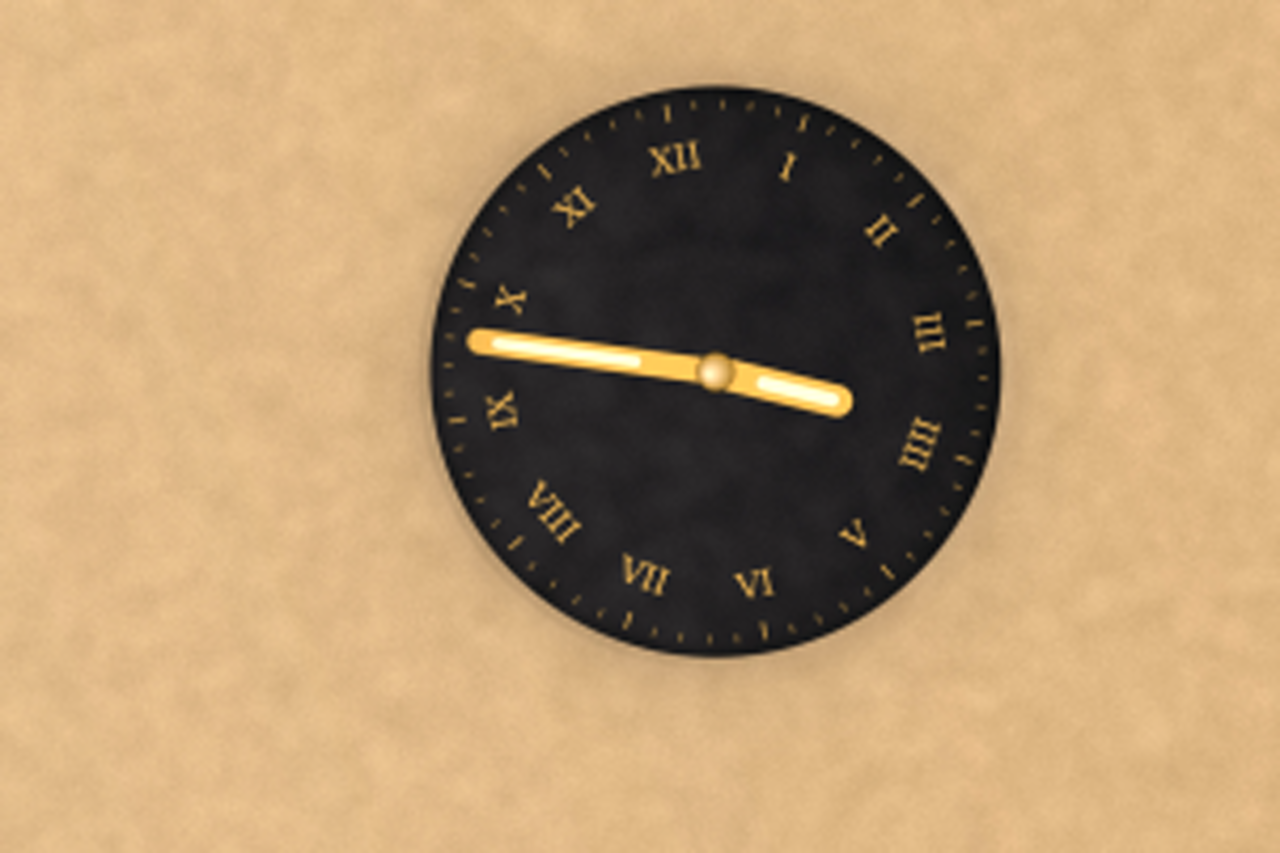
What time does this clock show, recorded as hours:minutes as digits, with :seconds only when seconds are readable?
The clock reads 3:48
